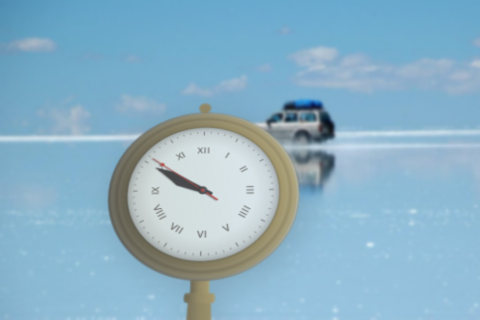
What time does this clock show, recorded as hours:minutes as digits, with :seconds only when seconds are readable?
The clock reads 9:49:51
